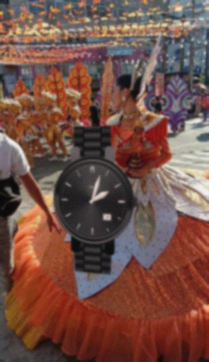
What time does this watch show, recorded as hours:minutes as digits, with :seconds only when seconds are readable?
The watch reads 2:03
